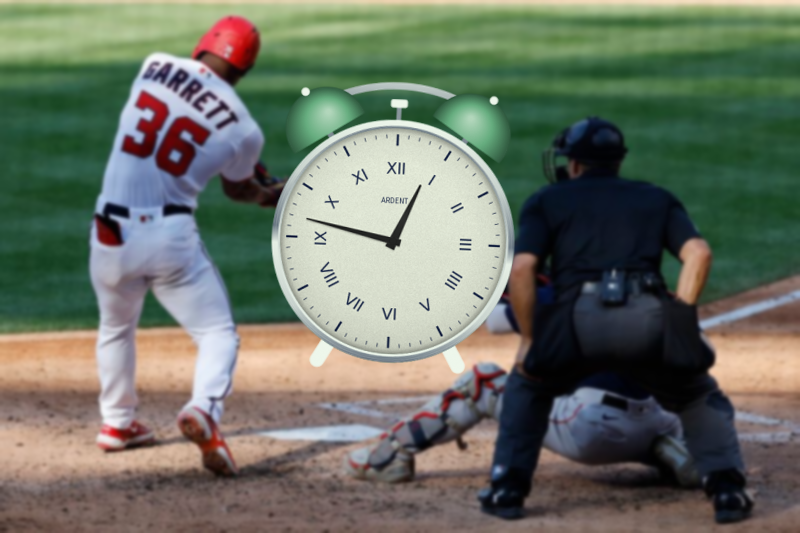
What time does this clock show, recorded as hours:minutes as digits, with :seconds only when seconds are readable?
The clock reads 12:47
